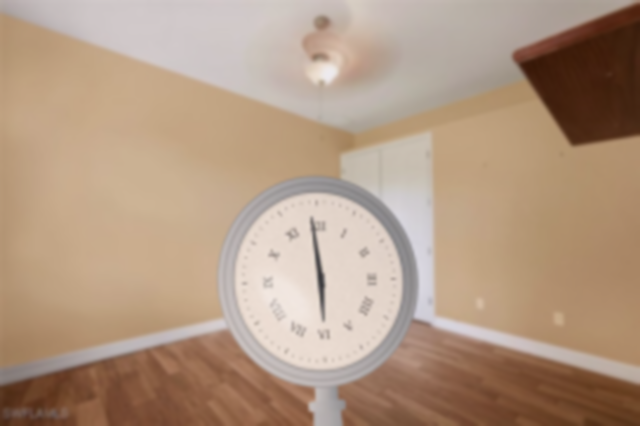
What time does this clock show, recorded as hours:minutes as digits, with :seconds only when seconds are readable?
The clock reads 5:59
